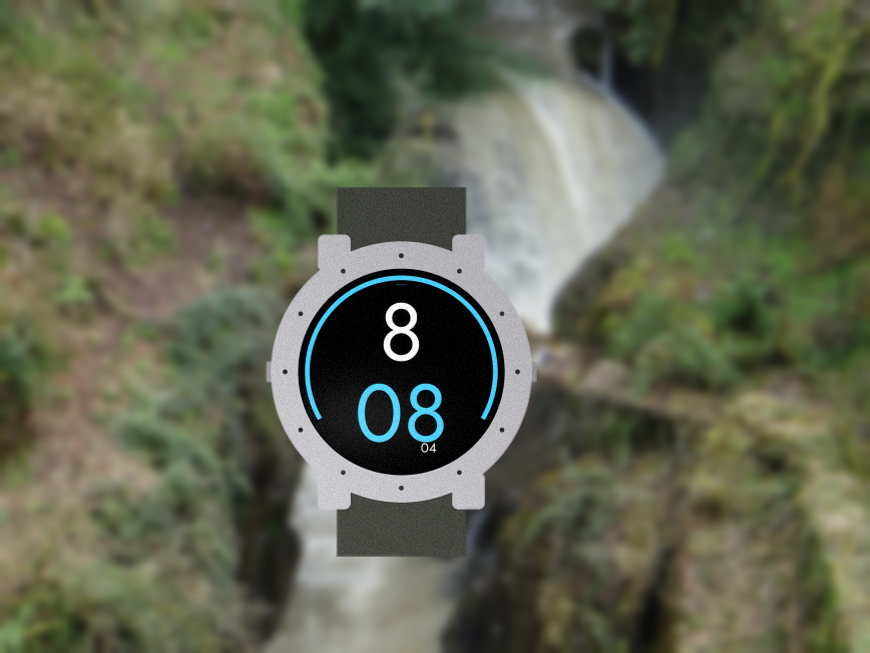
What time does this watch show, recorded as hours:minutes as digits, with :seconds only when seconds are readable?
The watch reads 8:08:04
